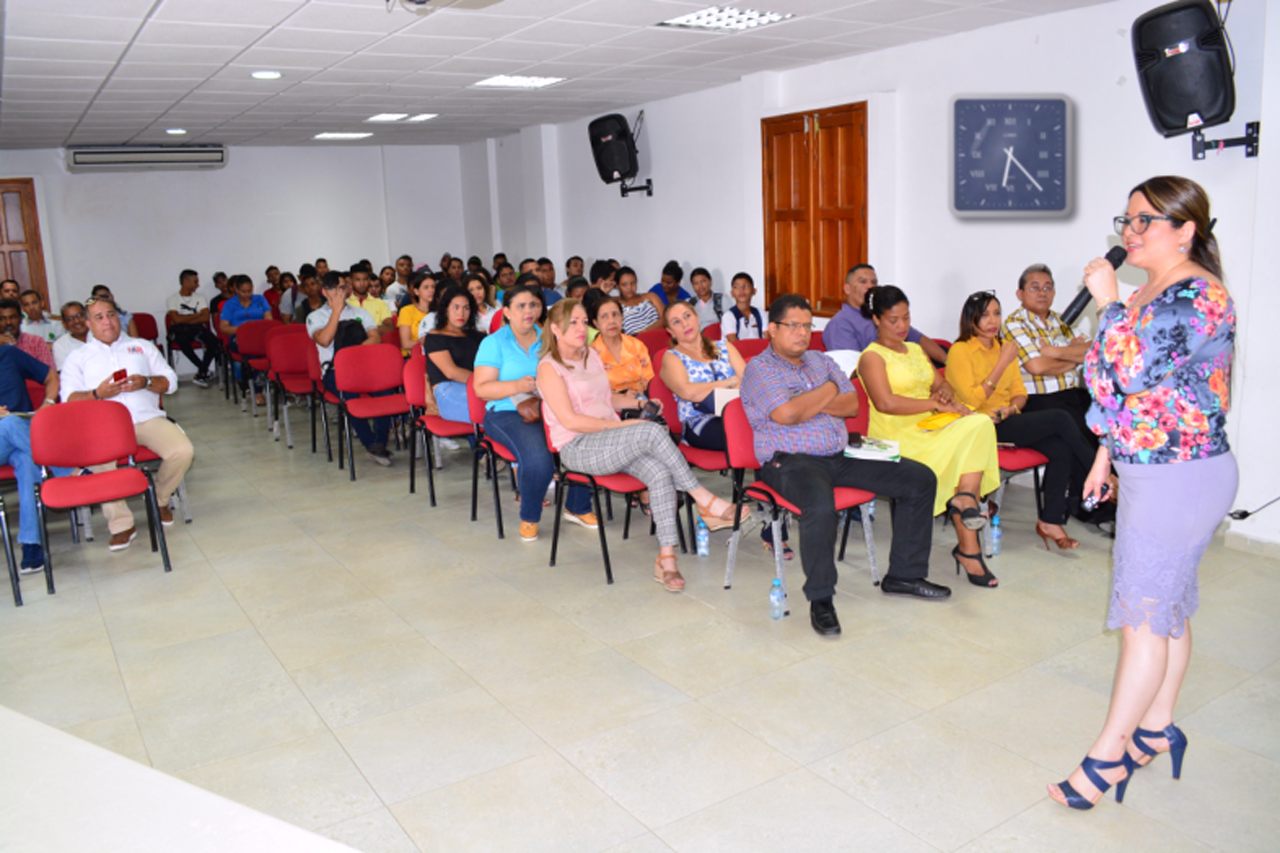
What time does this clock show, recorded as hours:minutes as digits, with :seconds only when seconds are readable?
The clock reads 6:23
